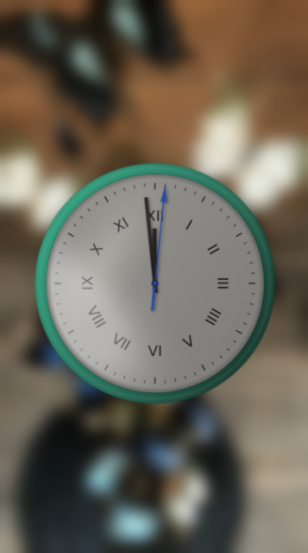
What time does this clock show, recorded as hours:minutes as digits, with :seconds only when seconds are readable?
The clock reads 11:59:01
